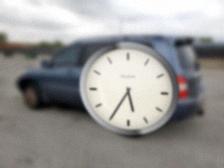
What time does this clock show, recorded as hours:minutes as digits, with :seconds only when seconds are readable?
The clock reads 5:35
